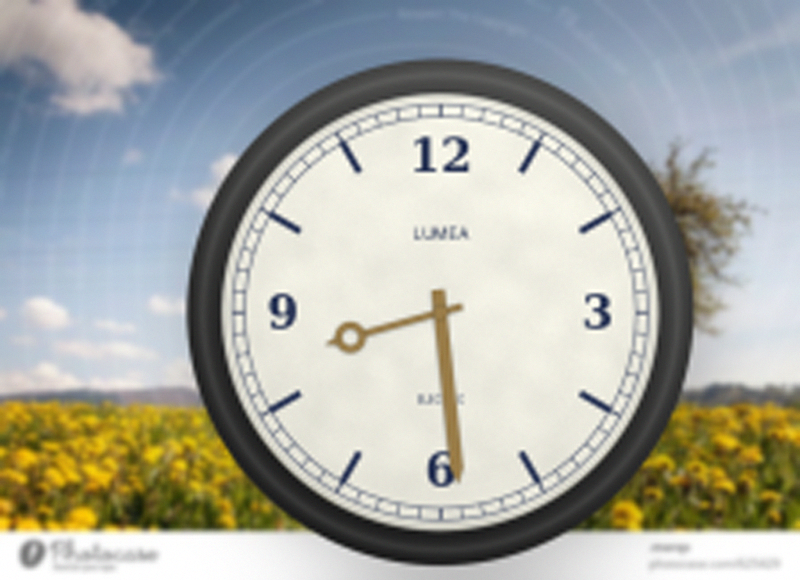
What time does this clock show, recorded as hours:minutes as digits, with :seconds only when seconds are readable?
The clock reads 8:29
